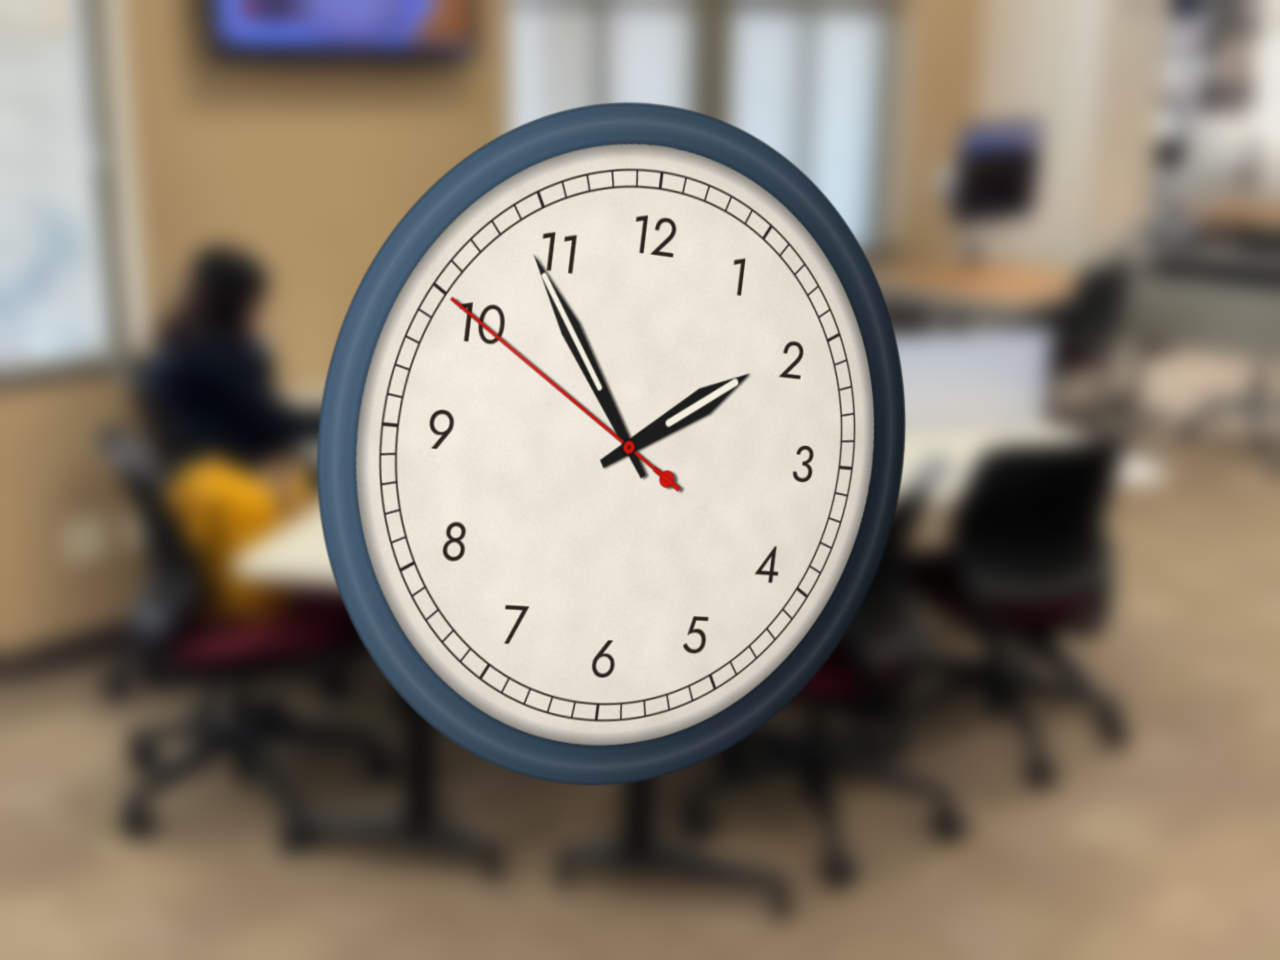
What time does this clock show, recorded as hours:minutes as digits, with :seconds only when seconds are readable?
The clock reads 1:53:50
